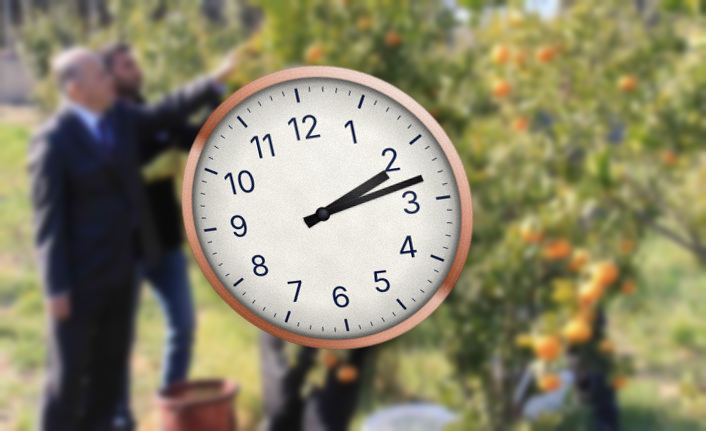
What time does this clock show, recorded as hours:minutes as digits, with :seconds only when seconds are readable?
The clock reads 2:13
